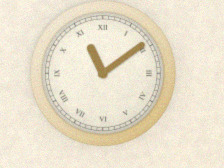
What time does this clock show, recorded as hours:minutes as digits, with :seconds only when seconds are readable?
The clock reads 11:09
